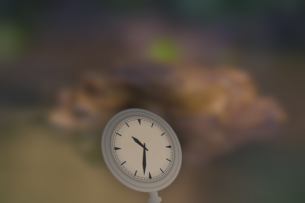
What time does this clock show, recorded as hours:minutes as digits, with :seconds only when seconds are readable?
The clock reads 10:32
